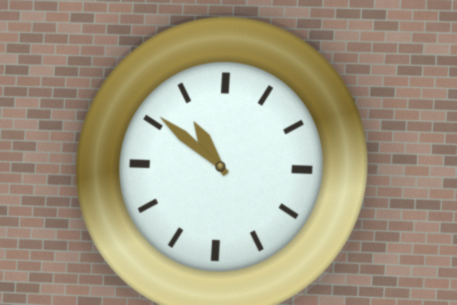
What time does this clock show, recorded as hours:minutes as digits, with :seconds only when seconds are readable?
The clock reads 10:51
